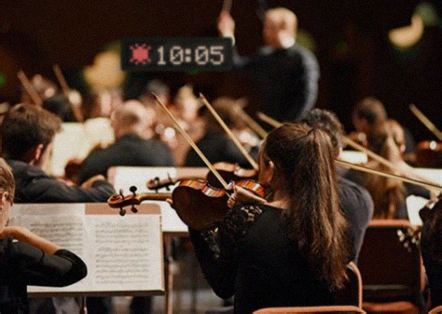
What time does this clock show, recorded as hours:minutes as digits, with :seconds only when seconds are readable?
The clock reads 10:05
